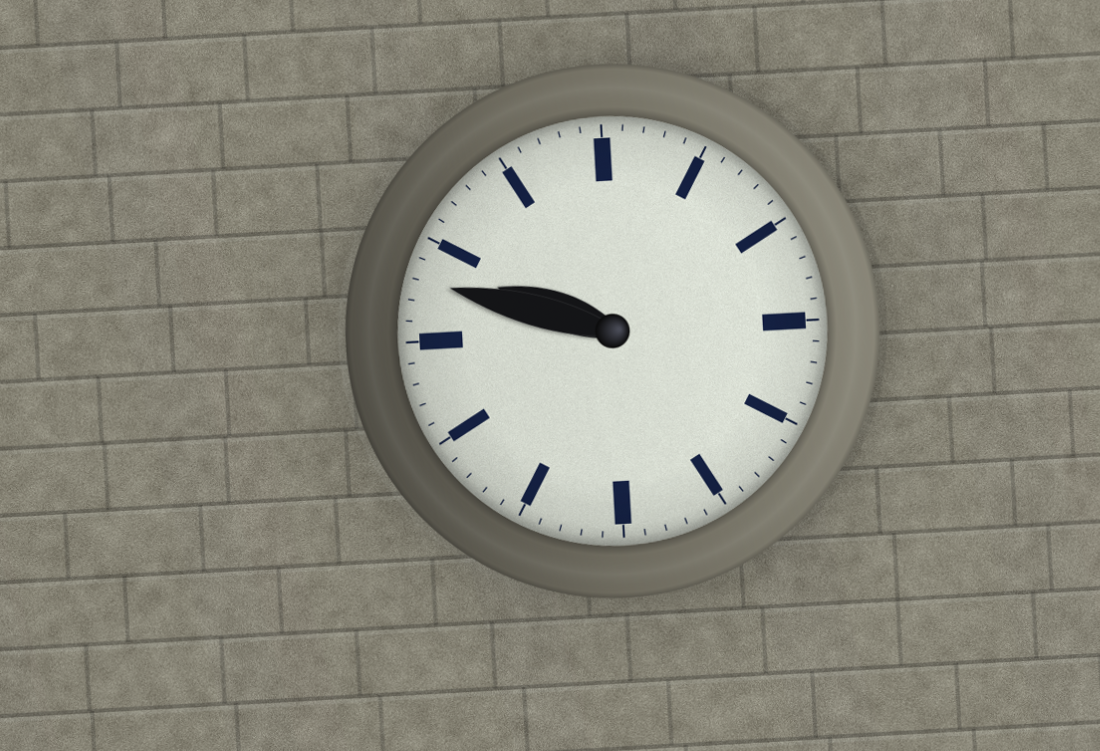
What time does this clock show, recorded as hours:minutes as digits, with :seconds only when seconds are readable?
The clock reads 9:48
